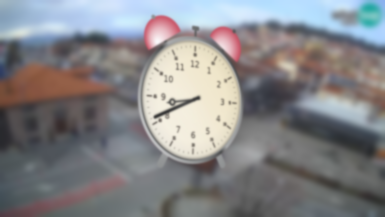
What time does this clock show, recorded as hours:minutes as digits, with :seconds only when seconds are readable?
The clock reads 8:41
